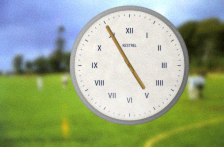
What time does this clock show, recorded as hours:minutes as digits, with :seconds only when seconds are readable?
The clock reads 4:55
